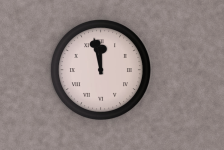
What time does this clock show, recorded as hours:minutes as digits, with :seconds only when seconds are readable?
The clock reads 11:58
